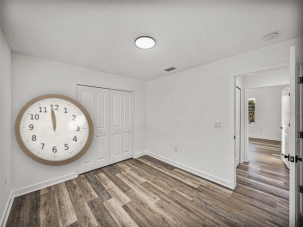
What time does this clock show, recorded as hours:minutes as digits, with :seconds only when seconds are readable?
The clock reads 11:59
